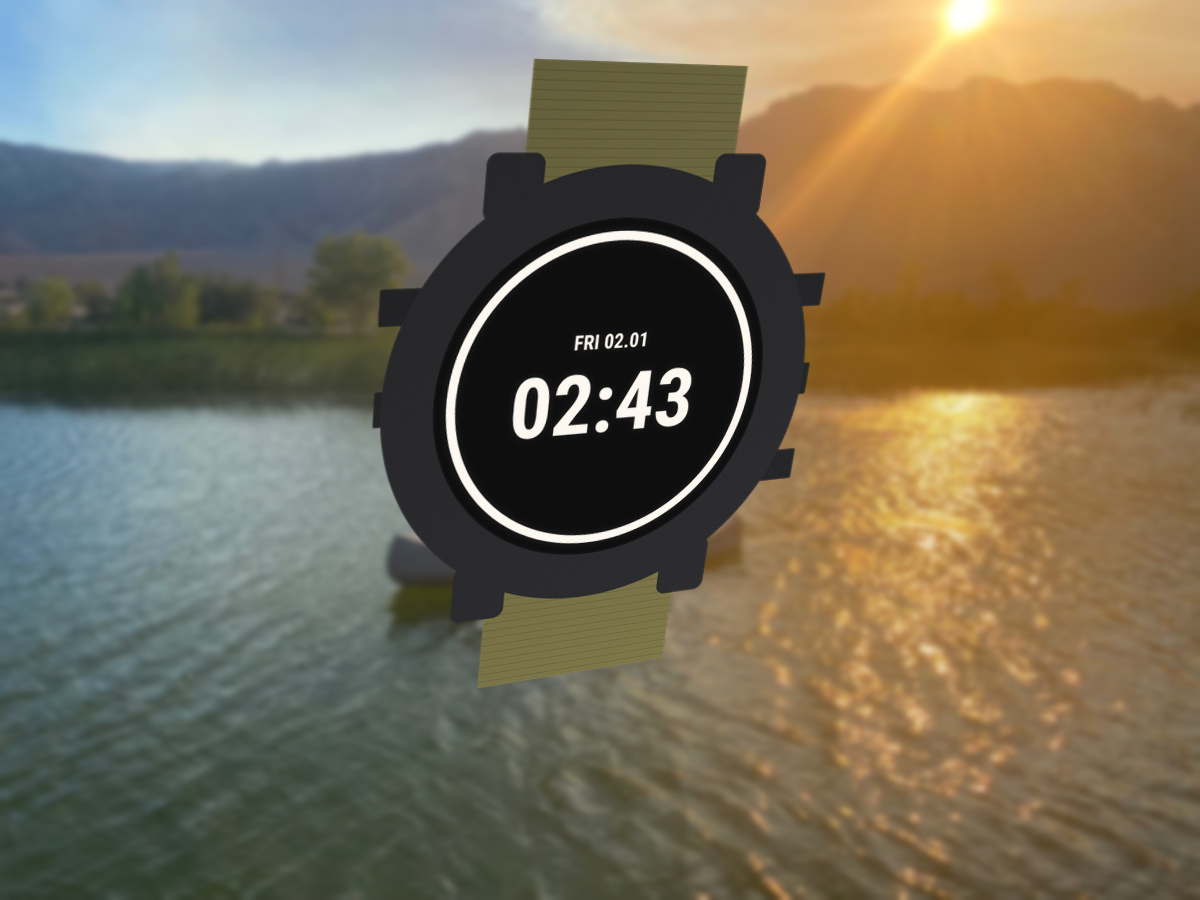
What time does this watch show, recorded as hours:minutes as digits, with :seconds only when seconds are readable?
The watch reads 2:43
